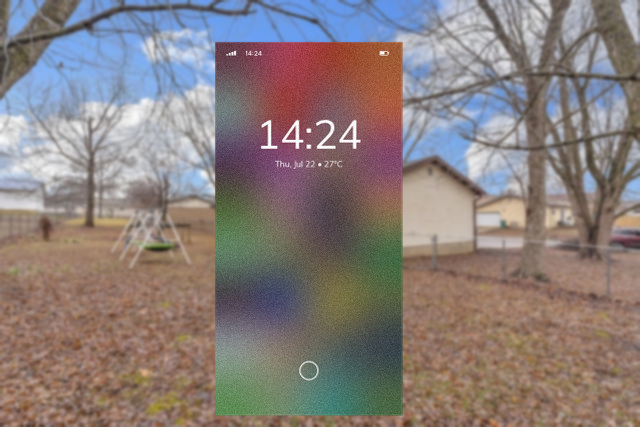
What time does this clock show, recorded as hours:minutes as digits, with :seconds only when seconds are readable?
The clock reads 14:24
